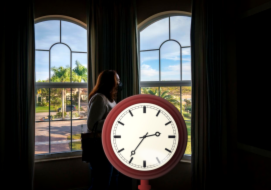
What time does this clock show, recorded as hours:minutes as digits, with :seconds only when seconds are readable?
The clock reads 2:36
